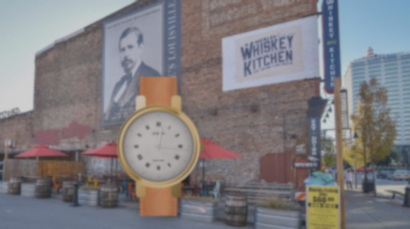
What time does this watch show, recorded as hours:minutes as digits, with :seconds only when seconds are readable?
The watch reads 12:16
